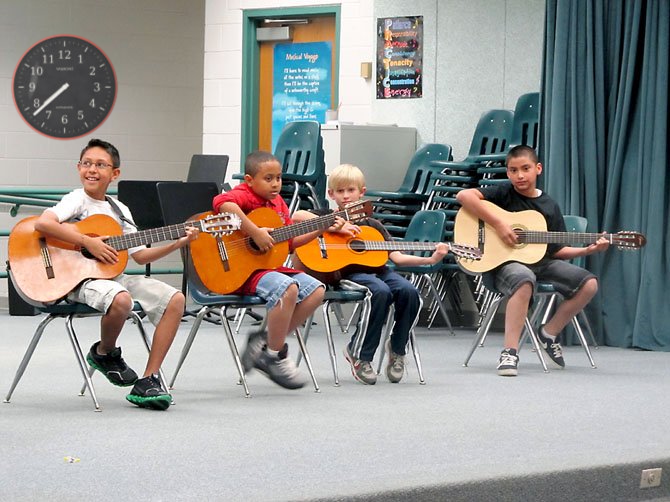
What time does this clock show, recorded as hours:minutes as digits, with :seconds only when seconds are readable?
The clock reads 7:38
